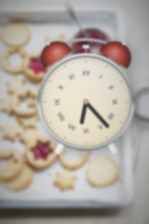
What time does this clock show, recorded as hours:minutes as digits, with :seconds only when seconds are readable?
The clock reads 6:23
